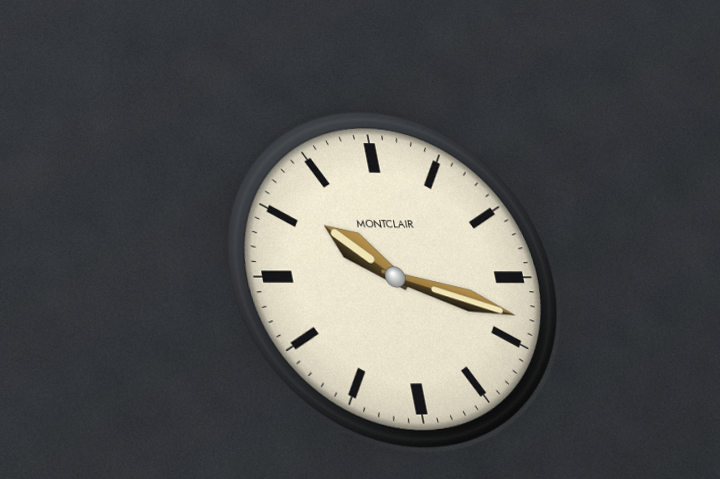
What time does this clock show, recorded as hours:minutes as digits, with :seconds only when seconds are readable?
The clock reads 10:18
